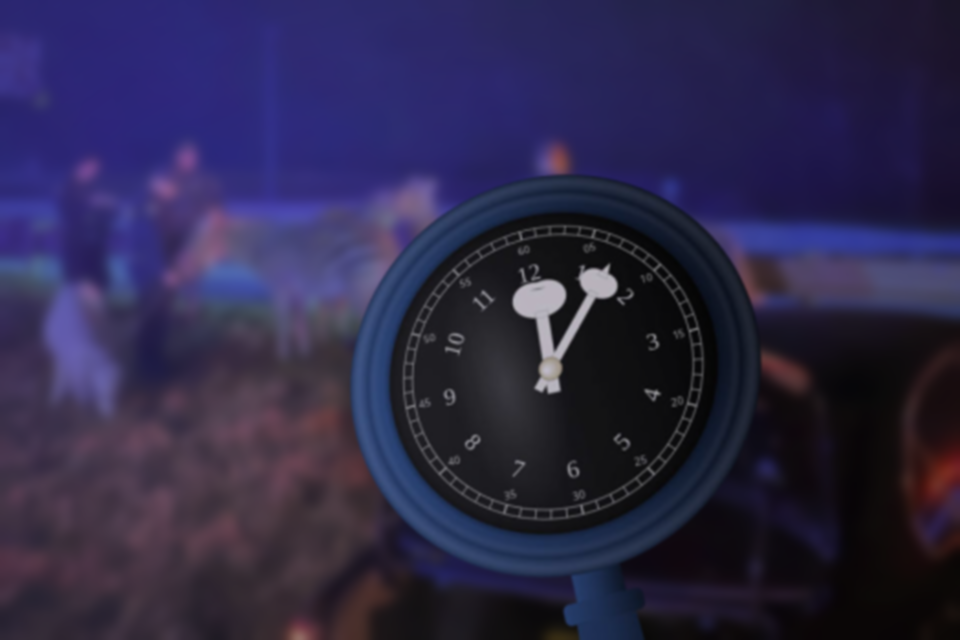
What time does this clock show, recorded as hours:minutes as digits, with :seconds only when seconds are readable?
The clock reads 12:07
